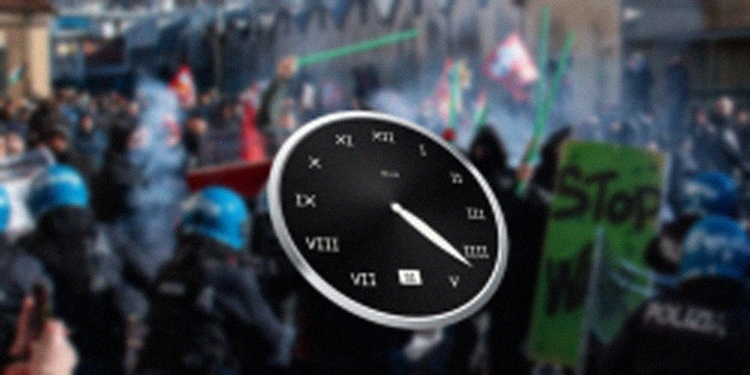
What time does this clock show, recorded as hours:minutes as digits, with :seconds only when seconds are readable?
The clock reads 4:22
